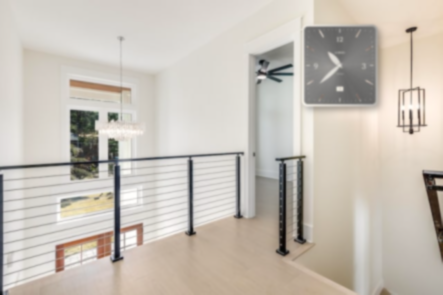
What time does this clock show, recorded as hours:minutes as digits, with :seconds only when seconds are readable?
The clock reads 10:38
